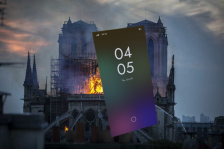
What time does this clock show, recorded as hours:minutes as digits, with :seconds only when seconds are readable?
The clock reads 4:05
